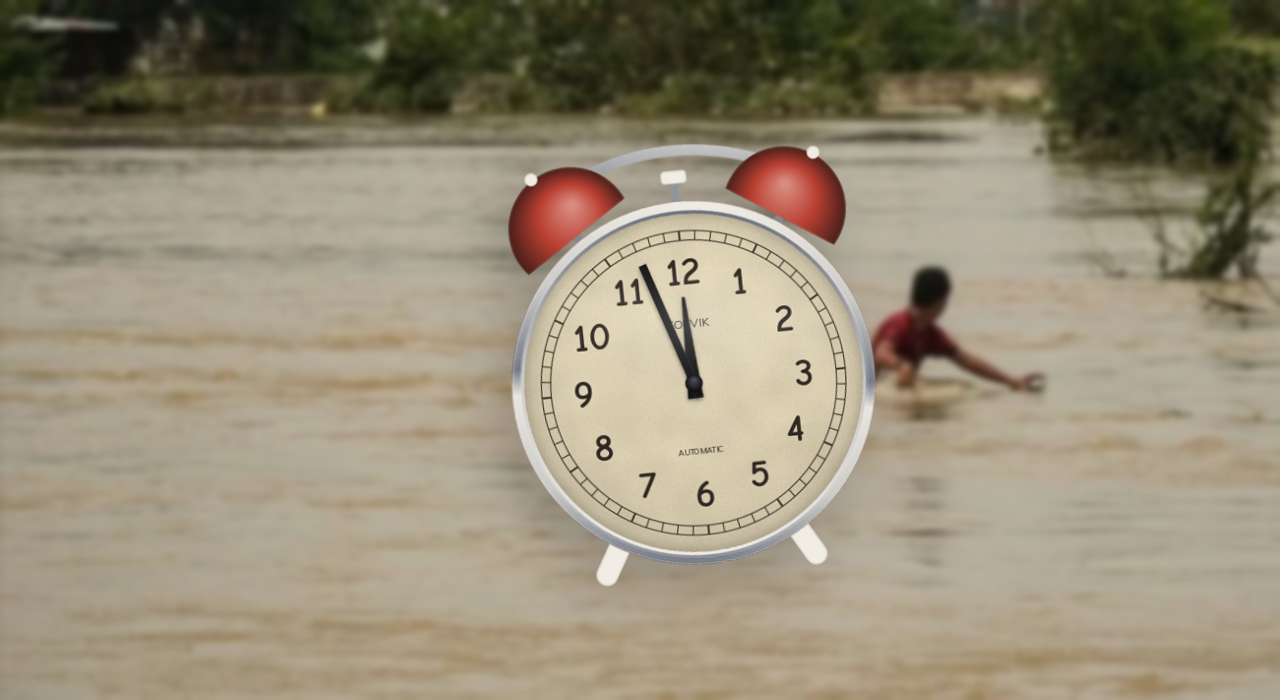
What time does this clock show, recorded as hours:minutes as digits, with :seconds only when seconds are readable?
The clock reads 11:57
